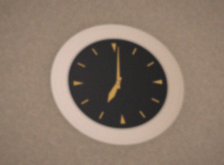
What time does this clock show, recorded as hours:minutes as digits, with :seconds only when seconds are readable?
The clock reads 7:01
